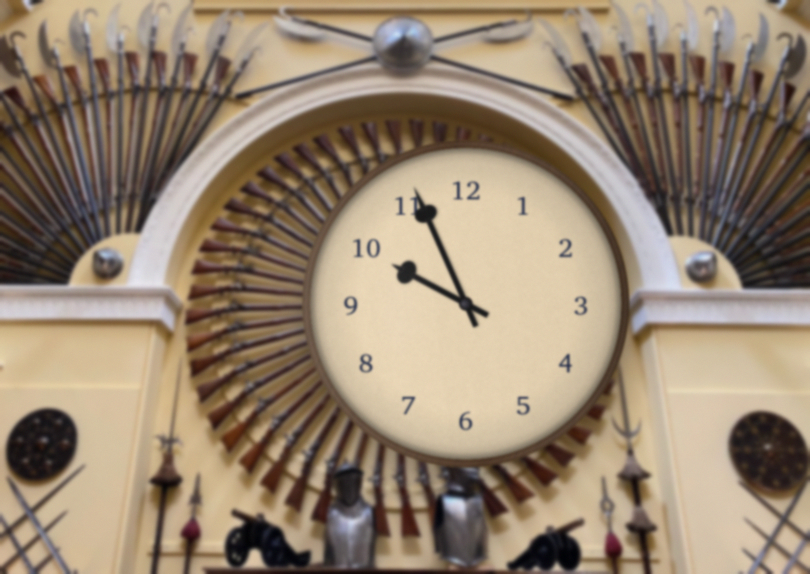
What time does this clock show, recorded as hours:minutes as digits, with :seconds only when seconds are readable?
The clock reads 9:56
